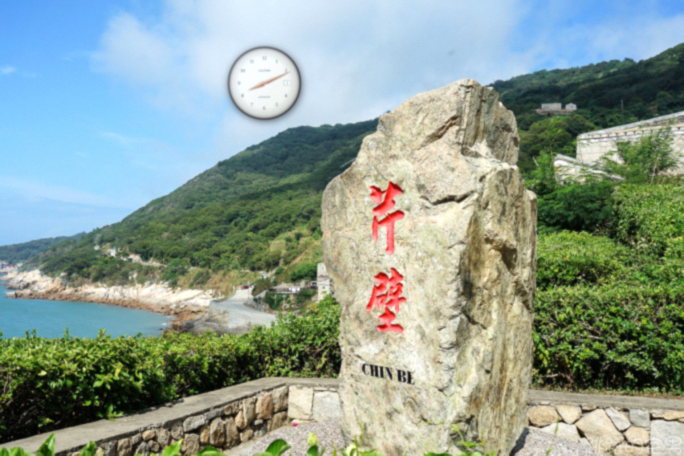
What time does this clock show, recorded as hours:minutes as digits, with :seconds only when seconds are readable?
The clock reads 8:11
